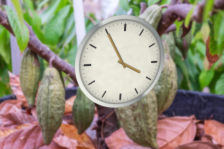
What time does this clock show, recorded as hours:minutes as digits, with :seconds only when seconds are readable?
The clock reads 3:55
